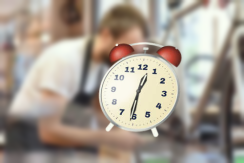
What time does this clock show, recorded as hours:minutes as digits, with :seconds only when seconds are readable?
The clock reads 12:31
